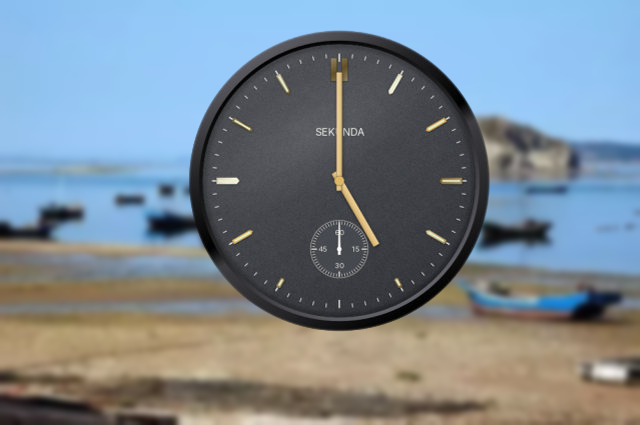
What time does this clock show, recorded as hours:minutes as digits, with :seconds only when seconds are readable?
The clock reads 5:00
